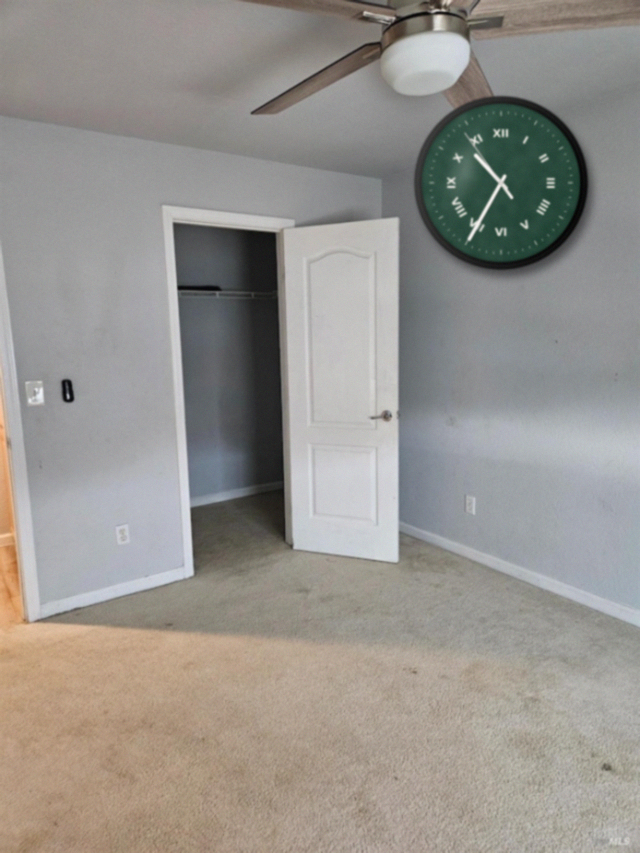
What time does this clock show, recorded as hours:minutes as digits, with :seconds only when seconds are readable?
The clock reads 10:34:54
